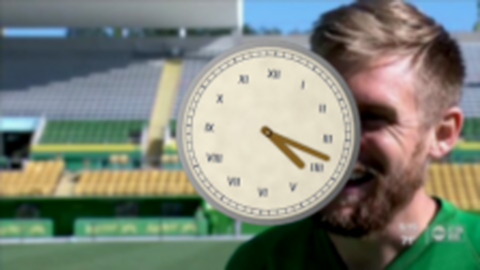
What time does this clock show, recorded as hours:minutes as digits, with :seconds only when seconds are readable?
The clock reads 4:18
